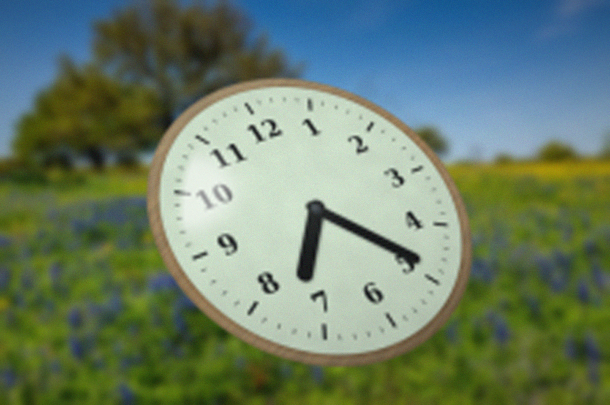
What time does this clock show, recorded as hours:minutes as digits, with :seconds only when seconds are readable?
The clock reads 7:24
